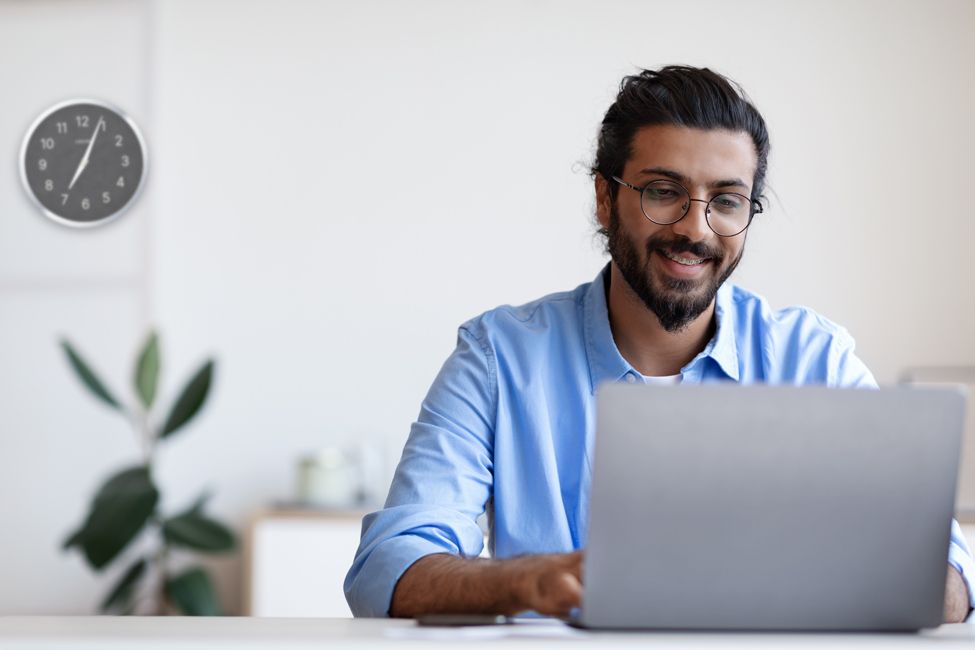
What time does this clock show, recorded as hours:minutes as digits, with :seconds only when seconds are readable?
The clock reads 7:04
